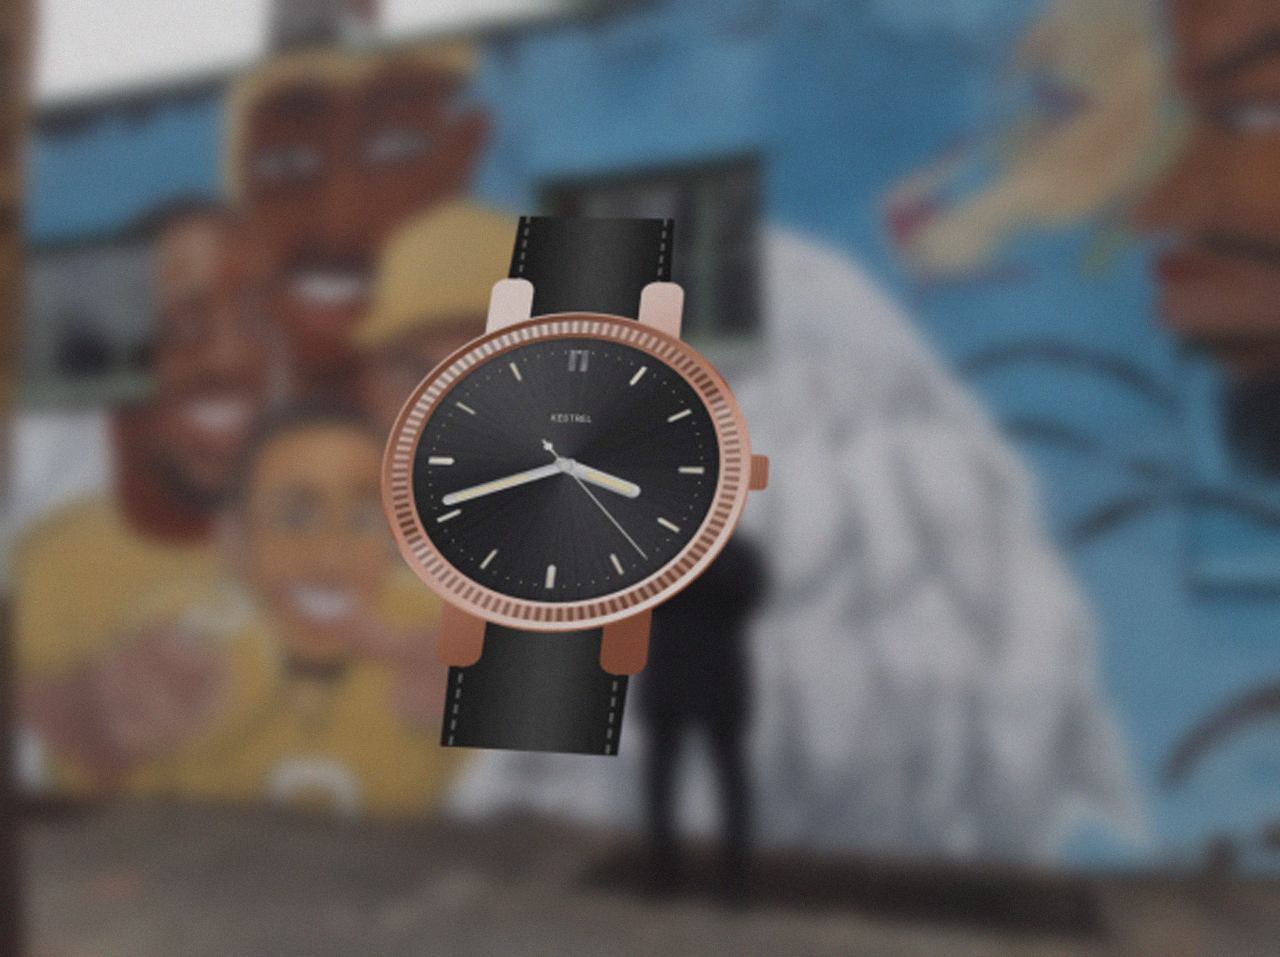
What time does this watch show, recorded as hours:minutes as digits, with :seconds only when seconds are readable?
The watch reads 3:41:23
